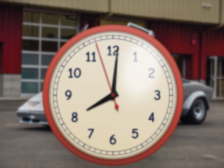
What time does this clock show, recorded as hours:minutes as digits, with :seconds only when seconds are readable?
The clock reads 8:00:57
